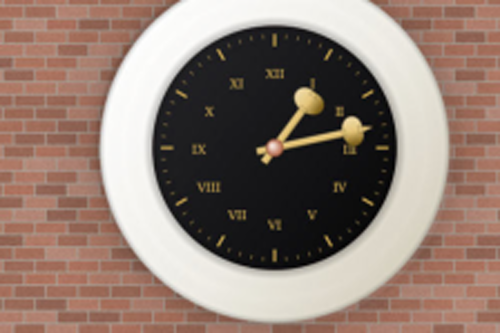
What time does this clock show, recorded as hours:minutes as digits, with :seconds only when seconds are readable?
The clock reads 1:13
